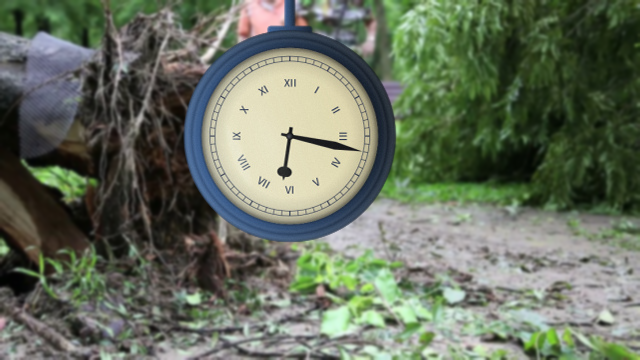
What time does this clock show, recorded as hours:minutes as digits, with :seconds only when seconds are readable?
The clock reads 6:17
